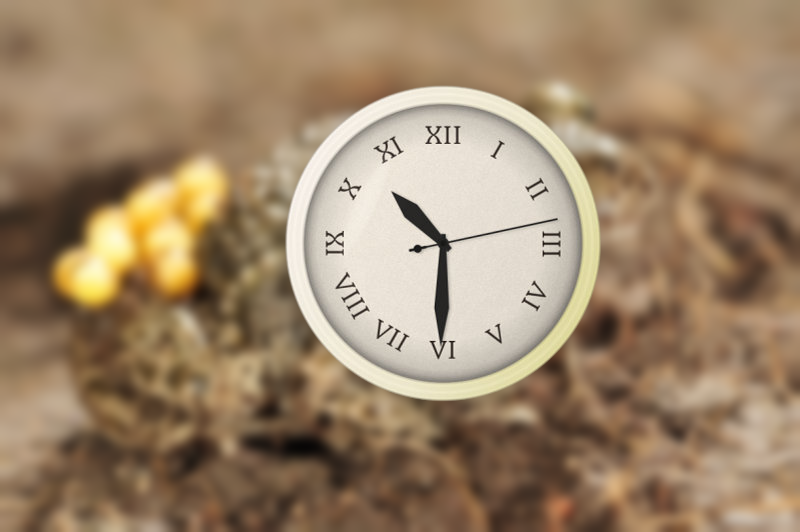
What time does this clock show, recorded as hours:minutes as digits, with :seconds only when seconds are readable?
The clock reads 10:30:13
